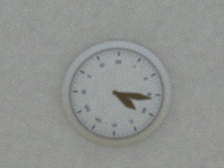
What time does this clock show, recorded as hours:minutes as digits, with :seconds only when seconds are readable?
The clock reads 4:16
